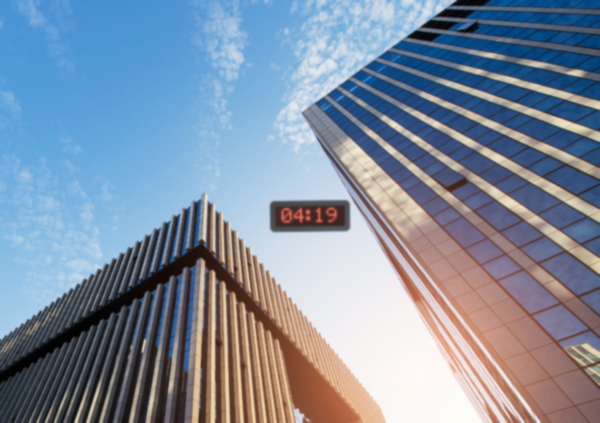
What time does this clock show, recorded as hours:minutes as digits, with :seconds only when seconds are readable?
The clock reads 4:19
